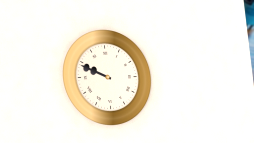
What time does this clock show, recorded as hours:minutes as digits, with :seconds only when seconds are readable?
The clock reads 9:49
